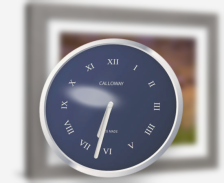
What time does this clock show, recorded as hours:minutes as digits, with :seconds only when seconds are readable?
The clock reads 6:32
